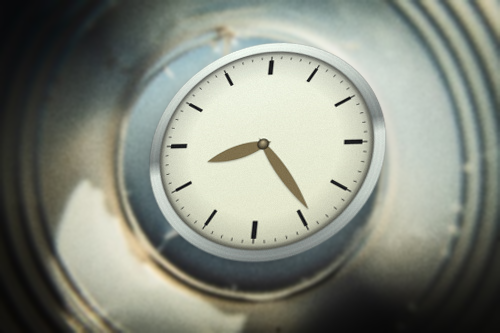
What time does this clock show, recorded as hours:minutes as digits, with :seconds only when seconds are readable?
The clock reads 8:24
